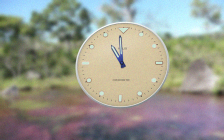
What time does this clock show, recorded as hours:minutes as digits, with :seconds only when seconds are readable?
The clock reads 10:59
